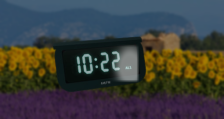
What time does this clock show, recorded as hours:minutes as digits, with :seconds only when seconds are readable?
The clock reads 10:22
